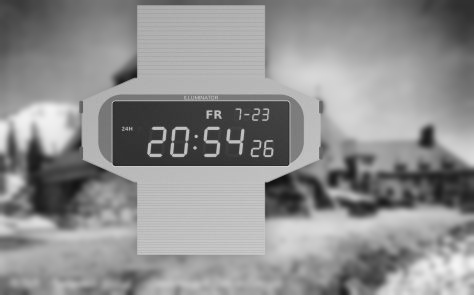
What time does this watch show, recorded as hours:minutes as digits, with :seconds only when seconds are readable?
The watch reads 20:54:26
